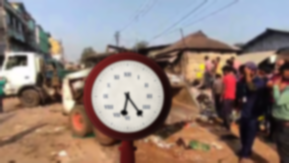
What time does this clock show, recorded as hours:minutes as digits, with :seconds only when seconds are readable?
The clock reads 6:24
